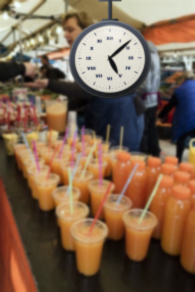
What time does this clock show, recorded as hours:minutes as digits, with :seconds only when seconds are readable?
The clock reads 5:08
